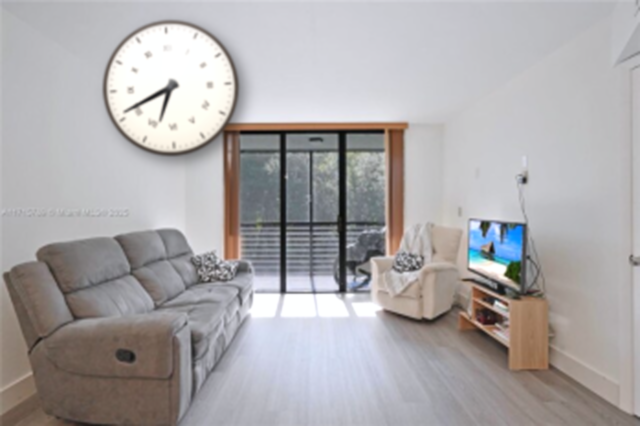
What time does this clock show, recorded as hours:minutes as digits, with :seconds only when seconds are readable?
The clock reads 6:41
